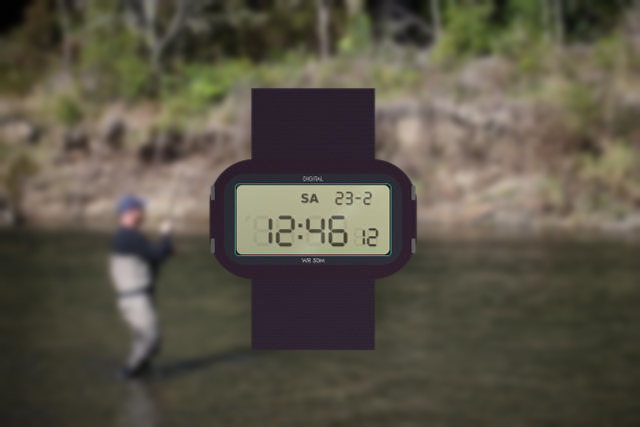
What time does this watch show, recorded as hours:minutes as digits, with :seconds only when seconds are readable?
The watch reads 12:46:12
